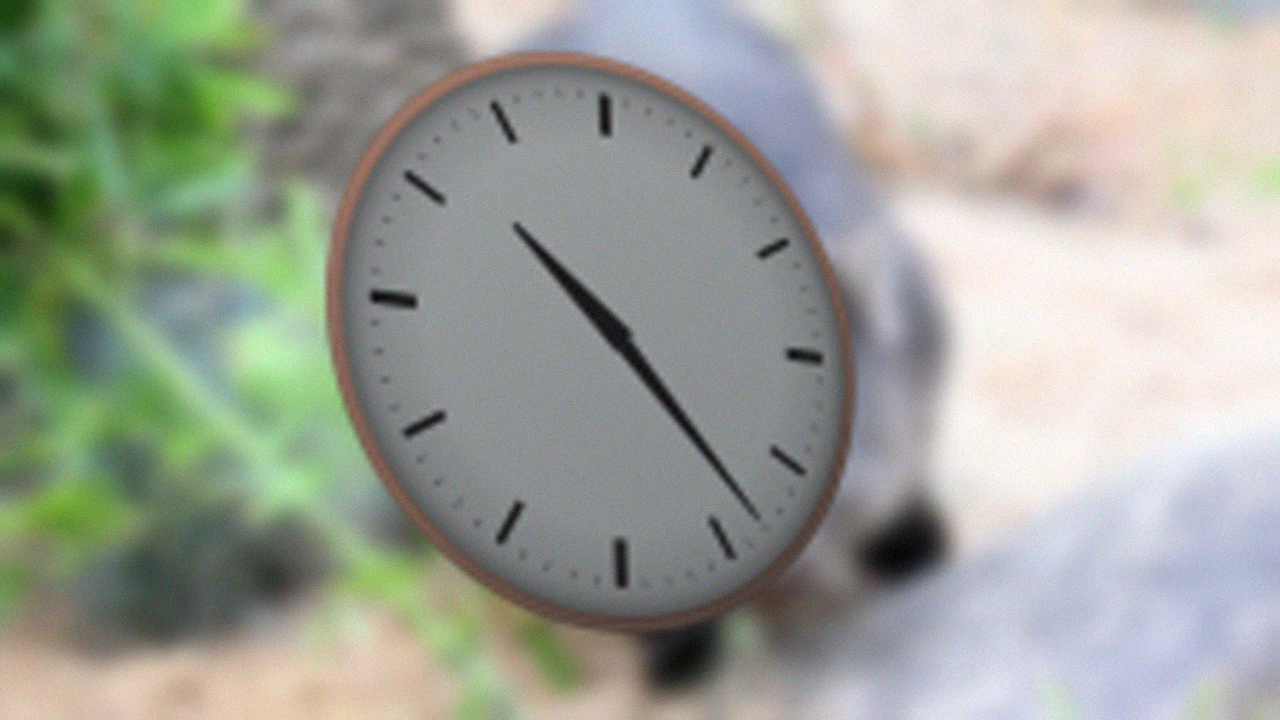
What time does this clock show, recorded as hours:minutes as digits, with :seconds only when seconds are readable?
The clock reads 10:23
